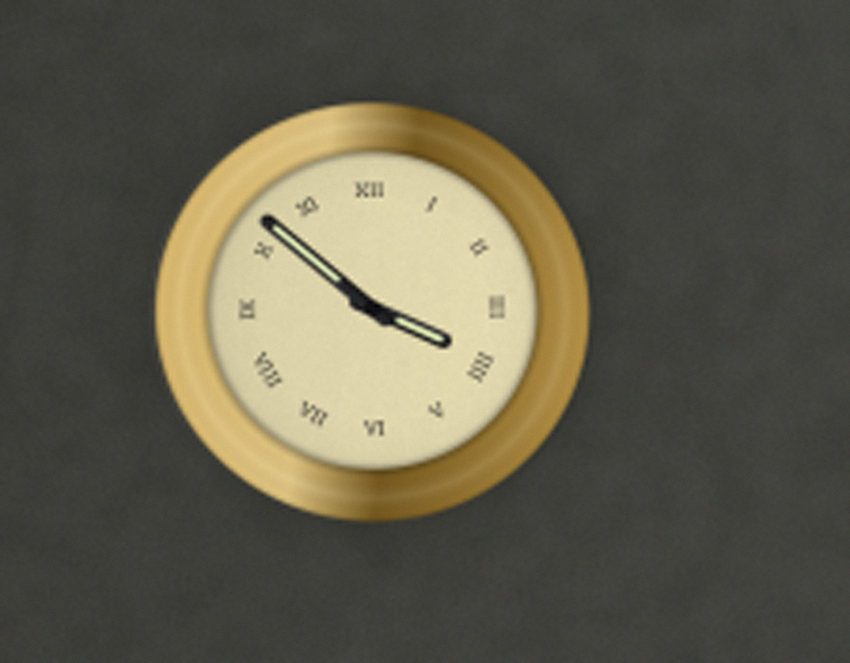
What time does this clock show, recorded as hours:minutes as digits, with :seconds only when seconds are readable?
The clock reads 3:52
